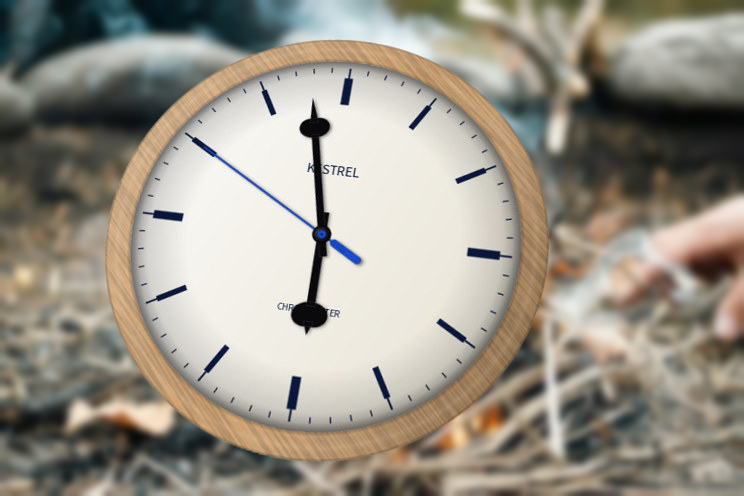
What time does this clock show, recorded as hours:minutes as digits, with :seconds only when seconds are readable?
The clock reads 5:57:50
